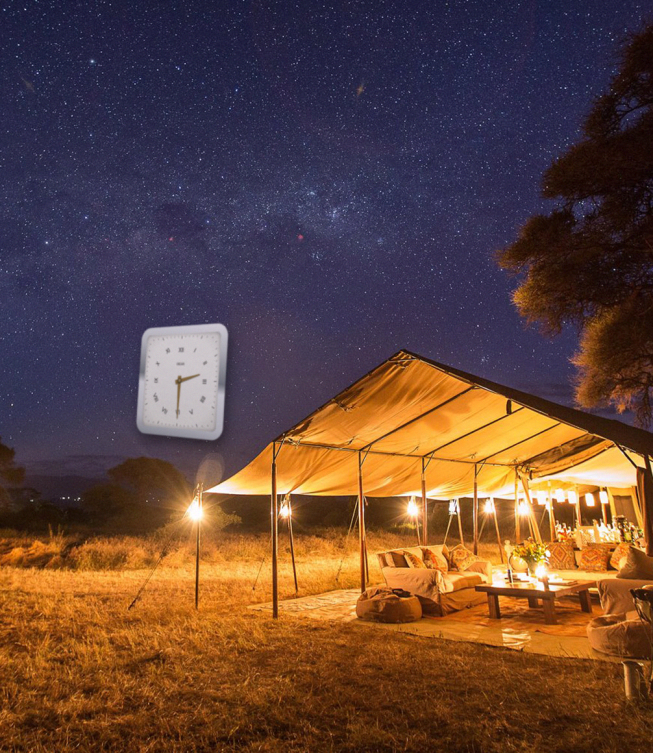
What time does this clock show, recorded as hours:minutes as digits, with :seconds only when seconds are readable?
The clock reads 2:30
